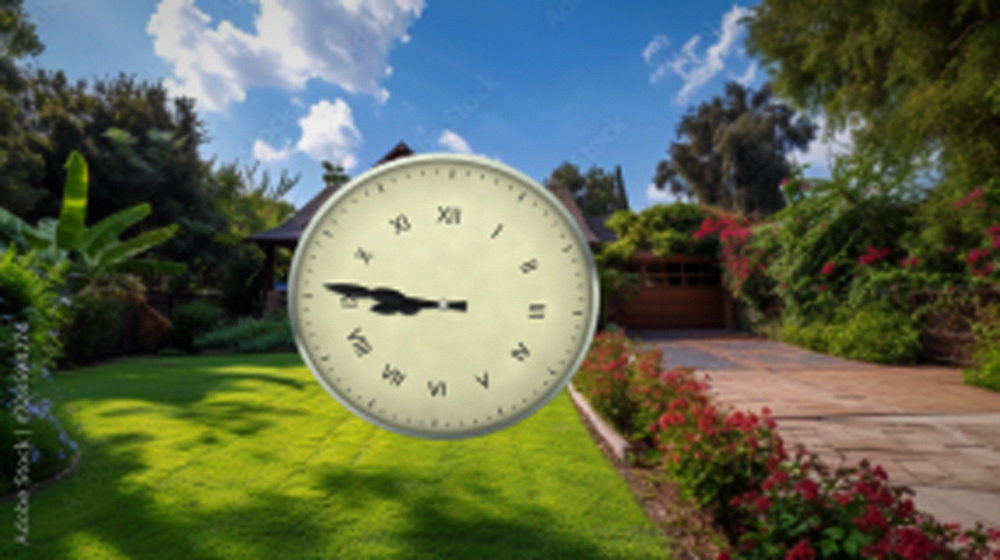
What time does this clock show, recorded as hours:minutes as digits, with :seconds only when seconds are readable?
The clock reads 8:46
